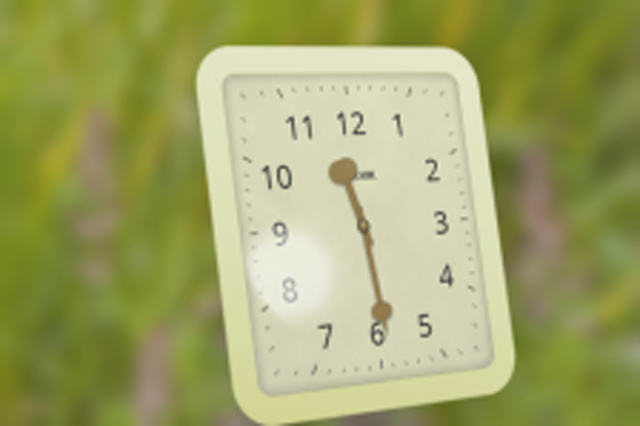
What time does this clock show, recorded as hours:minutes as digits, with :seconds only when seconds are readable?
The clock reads 11:29
